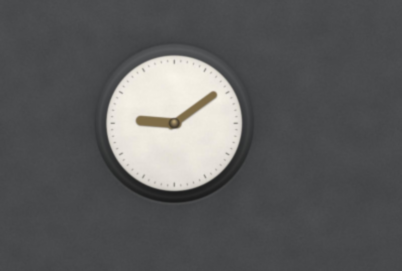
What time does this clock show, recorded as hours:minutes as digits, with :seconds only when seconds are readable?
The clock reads 9:09
